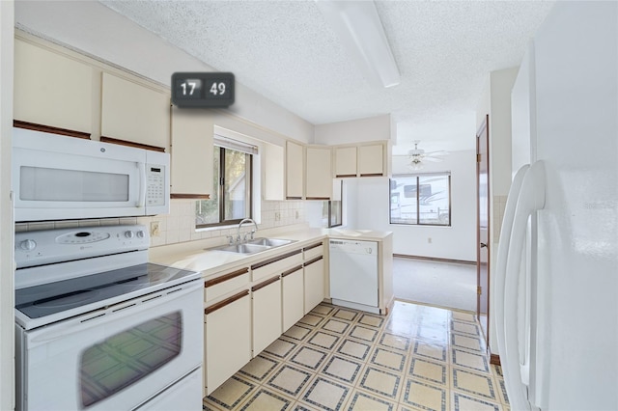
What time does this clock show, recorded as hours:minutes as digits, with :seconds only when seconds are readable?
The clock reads 17:49
